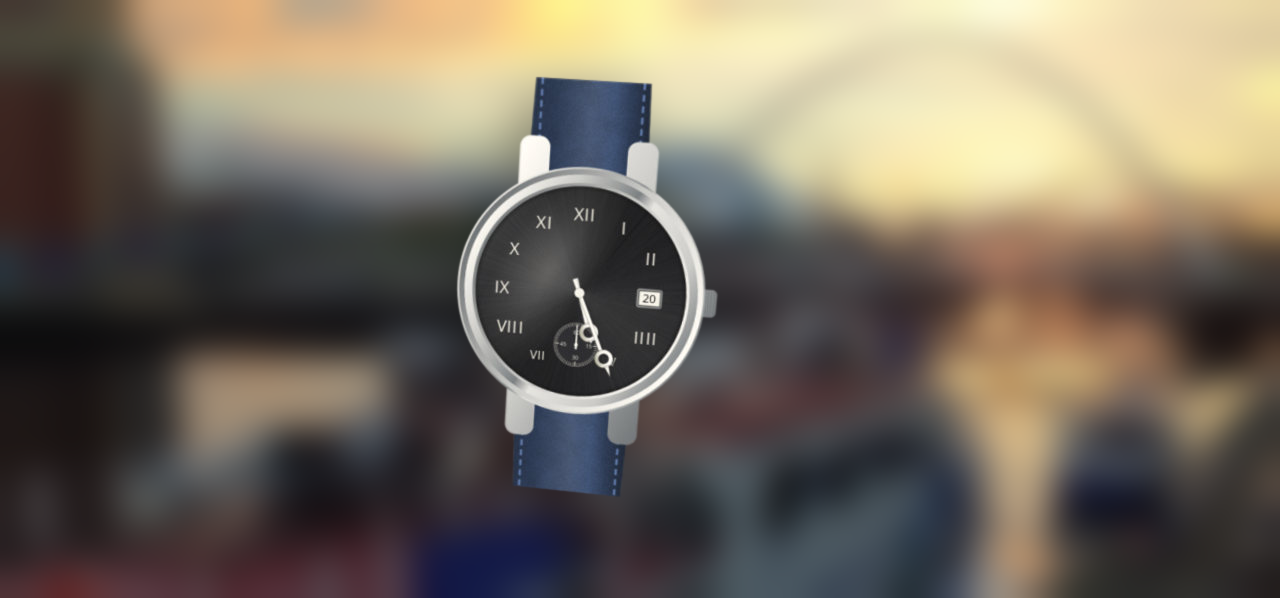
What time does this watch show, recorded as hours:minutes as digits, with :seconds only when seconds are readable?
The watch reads 5:26
